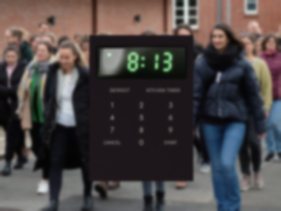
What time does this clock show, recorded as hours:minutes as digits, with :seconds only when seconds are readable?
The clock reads 8:13
